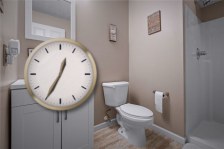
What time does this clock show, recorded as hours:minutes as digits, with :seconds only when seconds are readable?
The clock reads 12:35
